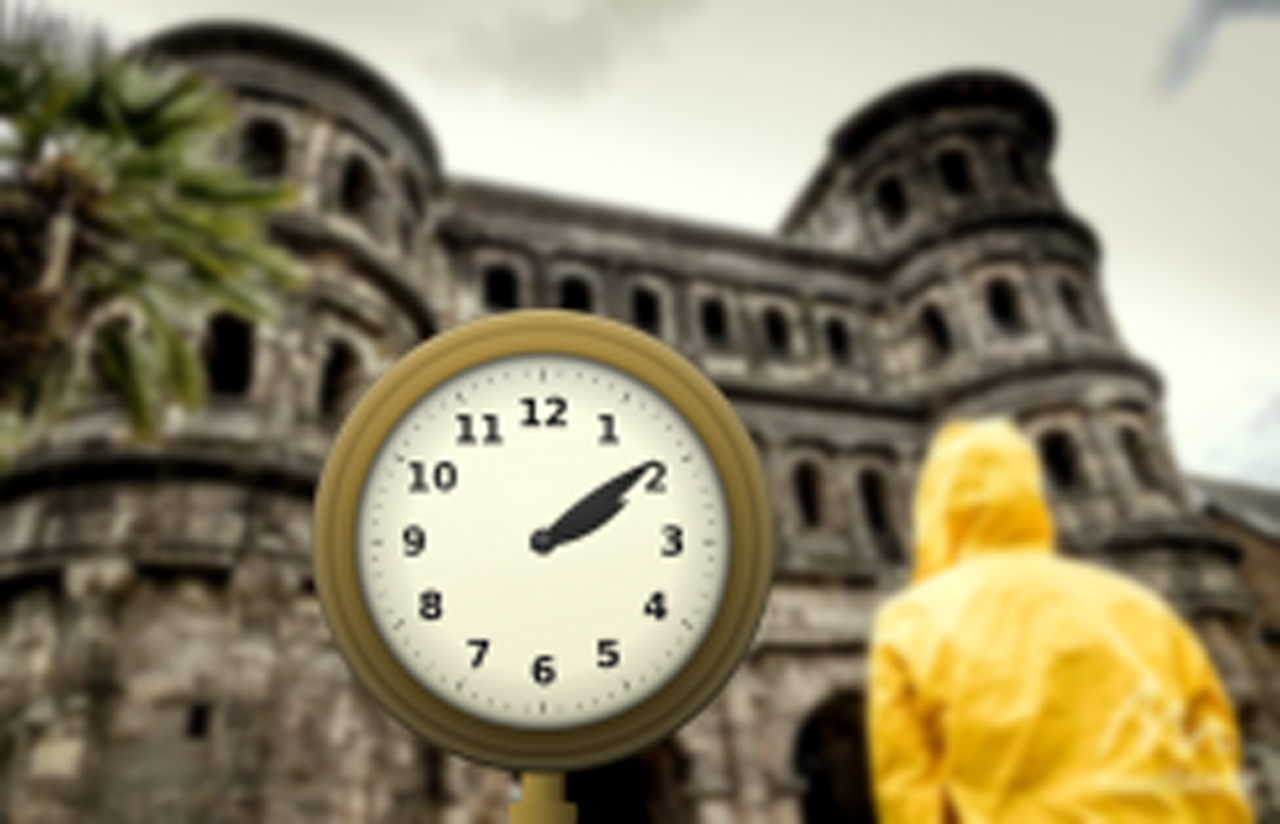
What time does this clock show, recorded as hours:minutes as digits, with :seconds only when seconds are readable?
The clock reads 2:09
